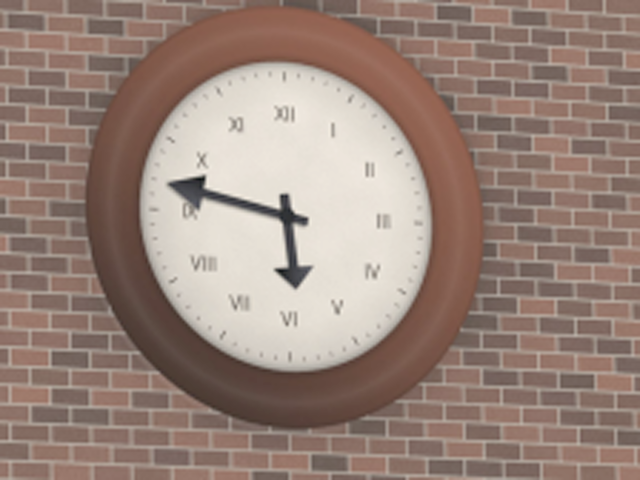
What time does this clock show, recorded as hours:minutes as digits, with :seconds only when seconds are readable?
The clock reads 5:47
